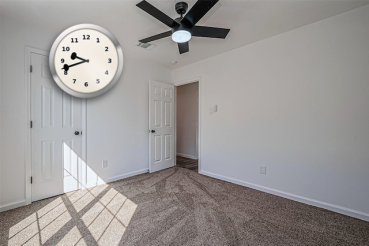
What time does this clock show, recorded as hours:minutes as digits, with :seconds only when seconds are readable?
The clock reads 9:42
